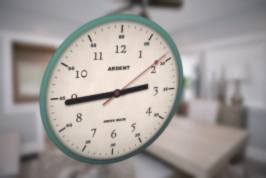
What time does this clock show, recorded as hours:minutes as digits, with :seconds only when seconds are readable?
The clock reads 2:44:09
